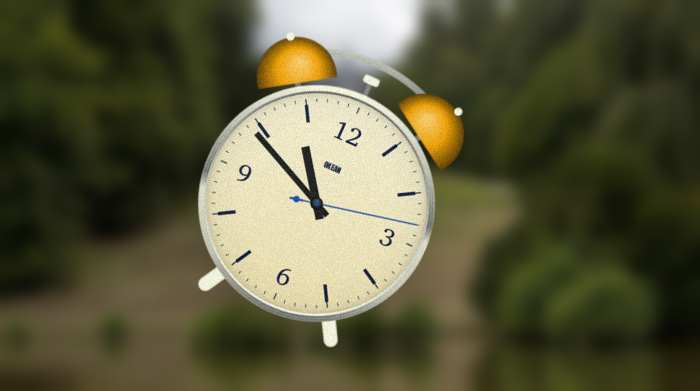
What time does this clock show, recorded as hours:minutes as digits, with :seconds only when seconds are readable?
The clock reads 10:49:13
